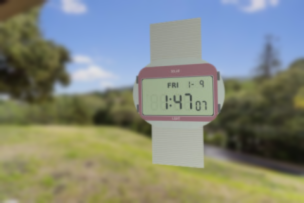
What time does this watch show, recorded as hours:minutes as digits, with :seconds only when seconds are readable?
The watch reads 1:47:07
